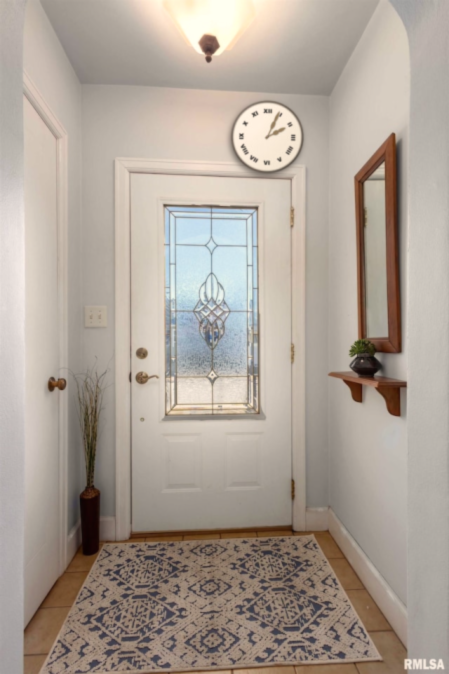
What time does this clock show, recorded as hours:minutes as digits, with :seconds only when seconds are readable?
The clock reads 2:04
